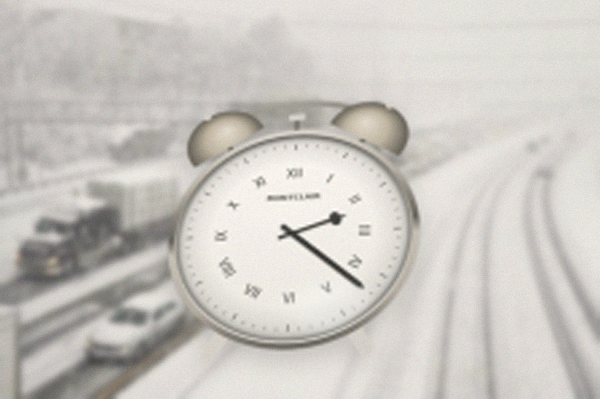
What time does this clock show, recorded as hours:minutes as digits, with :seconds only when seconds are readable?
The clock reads 2:22
